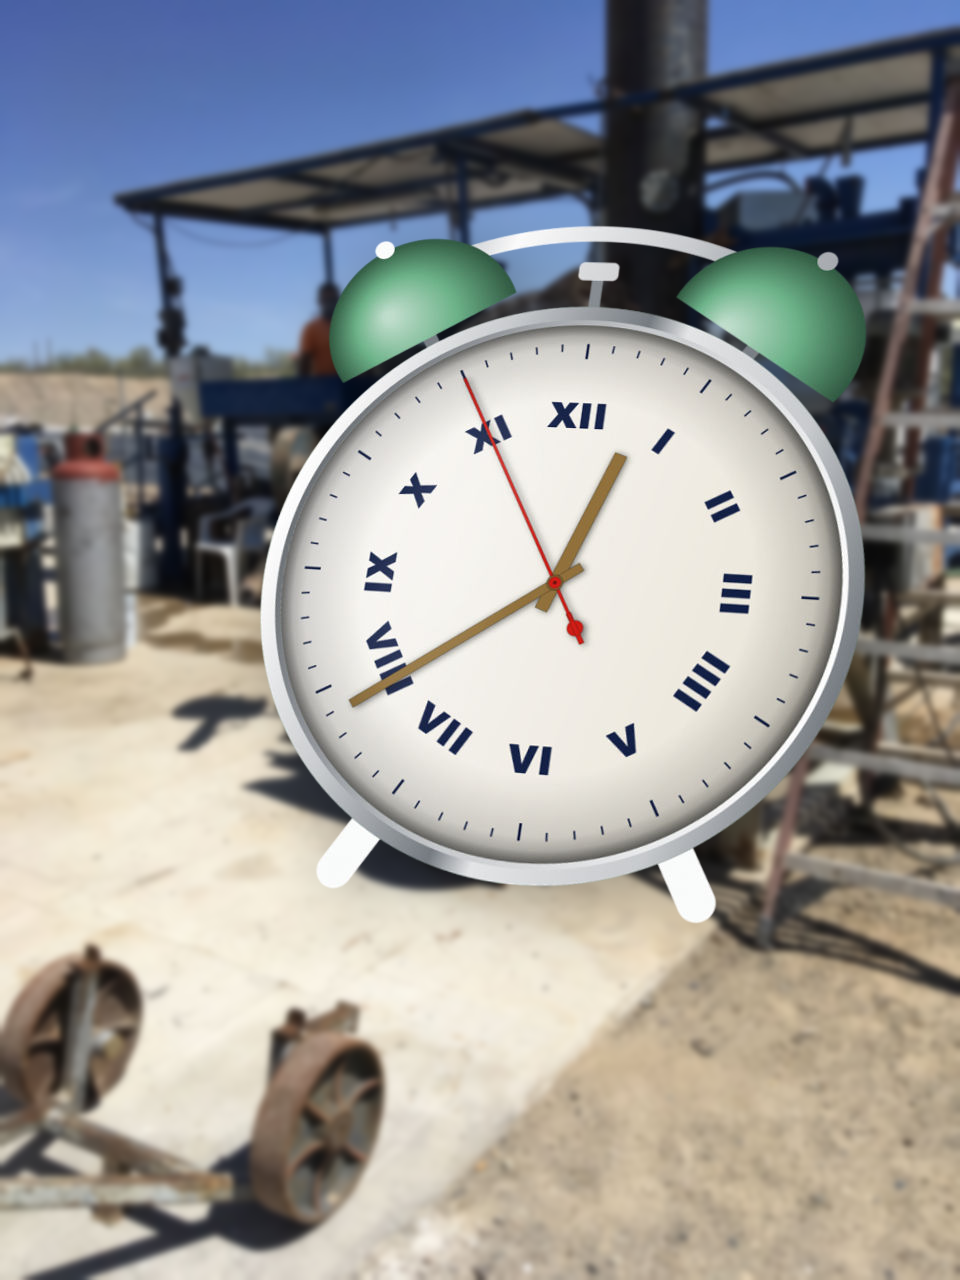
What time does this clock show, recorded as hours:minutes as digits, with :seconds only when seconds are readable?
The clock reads 12:38:55
